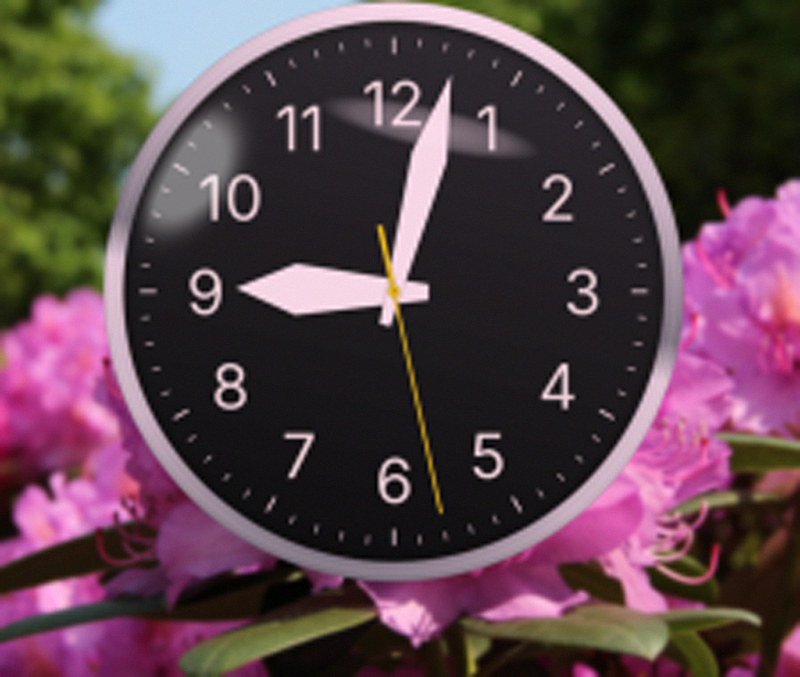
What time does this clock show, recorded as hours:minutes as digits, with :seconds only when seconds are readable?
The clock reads 9:02:28
